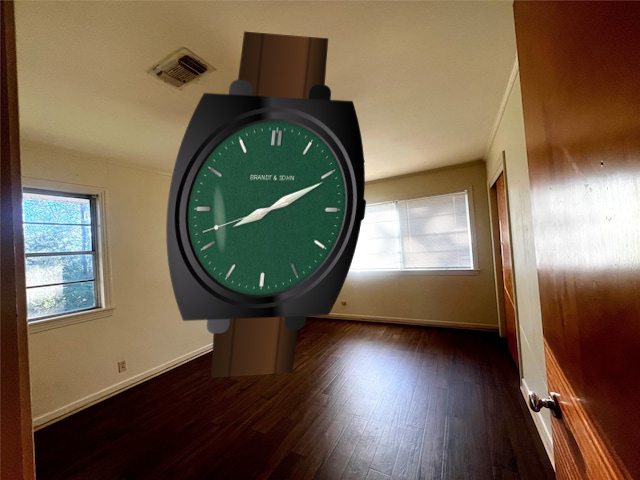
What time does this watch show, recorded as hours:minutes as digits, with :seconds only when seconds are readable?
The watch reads 8:10:42
